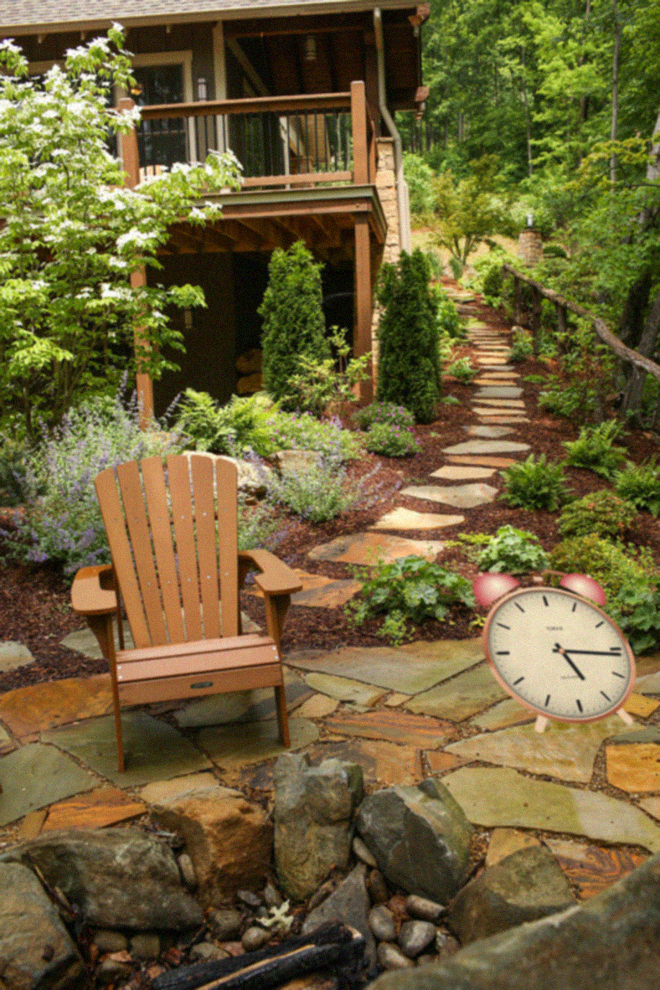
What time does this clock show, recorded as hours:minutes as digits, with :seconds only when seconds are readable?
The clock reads 5:16
